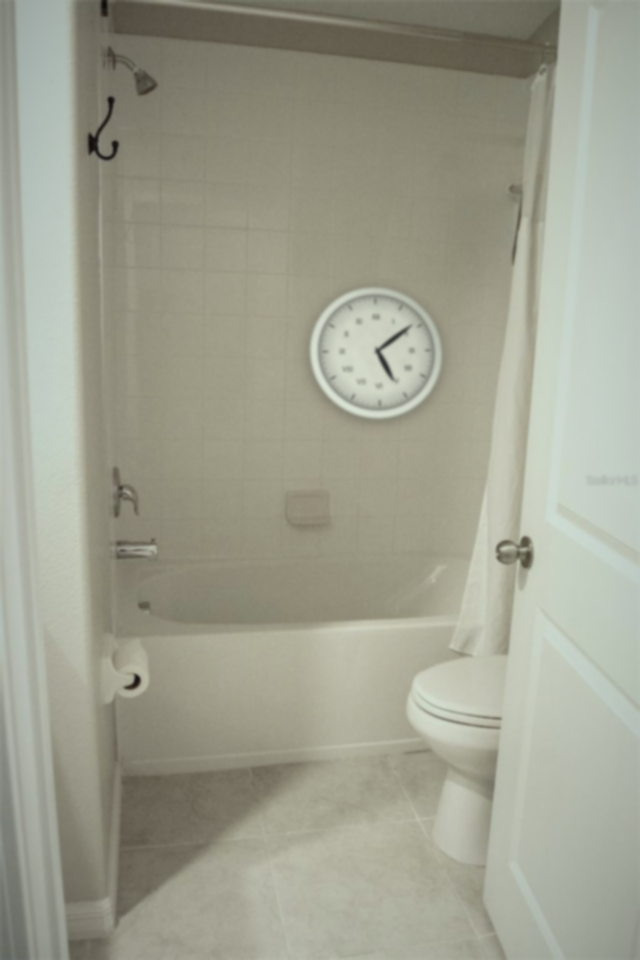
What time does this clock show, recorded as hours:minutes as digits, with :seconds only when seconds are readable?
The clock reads 5:09
